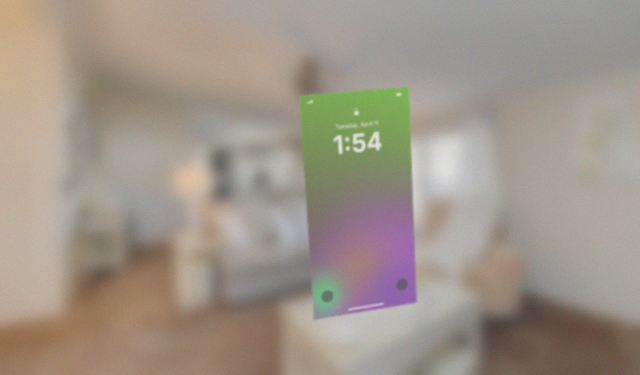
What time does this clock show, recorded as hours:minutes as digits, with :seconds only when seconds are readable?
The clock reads 1:54
